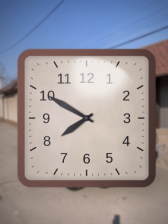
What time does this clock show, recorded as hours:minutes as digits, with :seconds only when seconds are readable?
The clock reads 7:50
